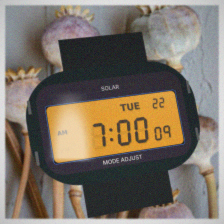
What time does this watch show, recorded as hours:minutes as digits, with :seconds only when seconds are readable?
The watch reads 7:00:09
